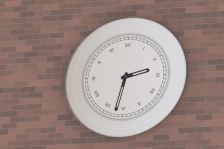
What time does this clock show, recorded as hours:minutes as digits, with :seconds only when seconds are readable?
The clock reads 2:32
